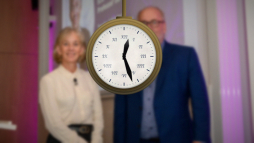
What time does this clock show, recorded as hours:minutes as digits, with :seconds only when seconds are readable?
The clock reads 12:27
